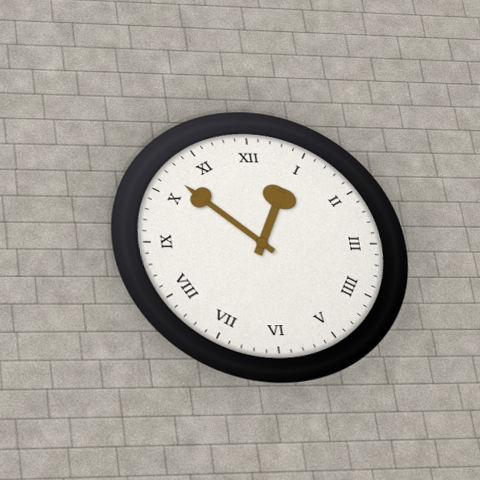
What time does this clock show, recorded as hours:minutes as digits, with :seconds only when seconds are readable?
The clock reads 12:52
